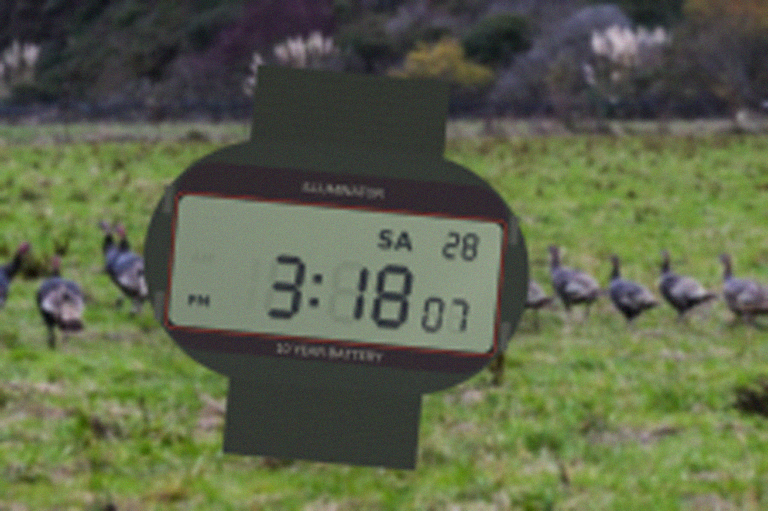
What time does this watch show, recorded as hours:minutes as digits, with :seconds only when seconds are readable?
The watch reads 3:18:07
